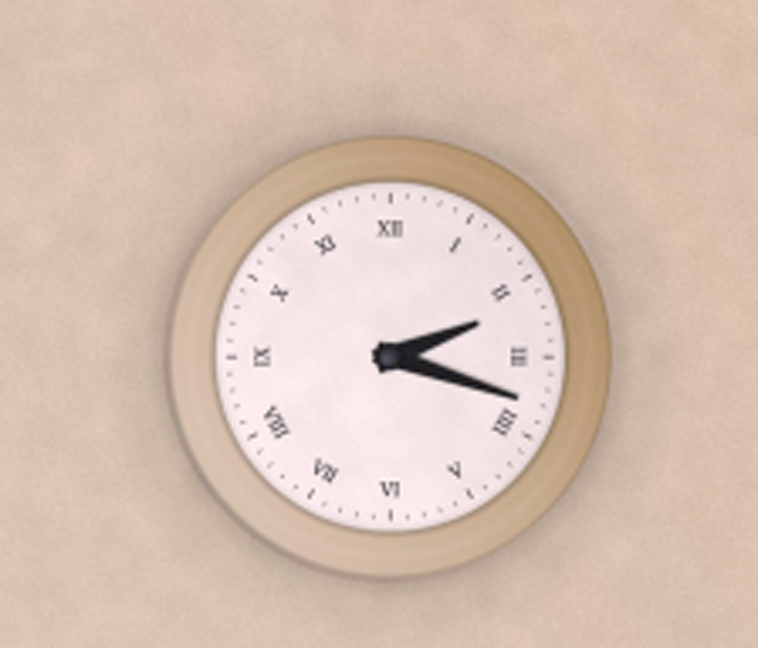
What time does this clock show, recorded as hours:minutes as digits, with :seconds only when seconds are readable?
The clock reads 2:18
